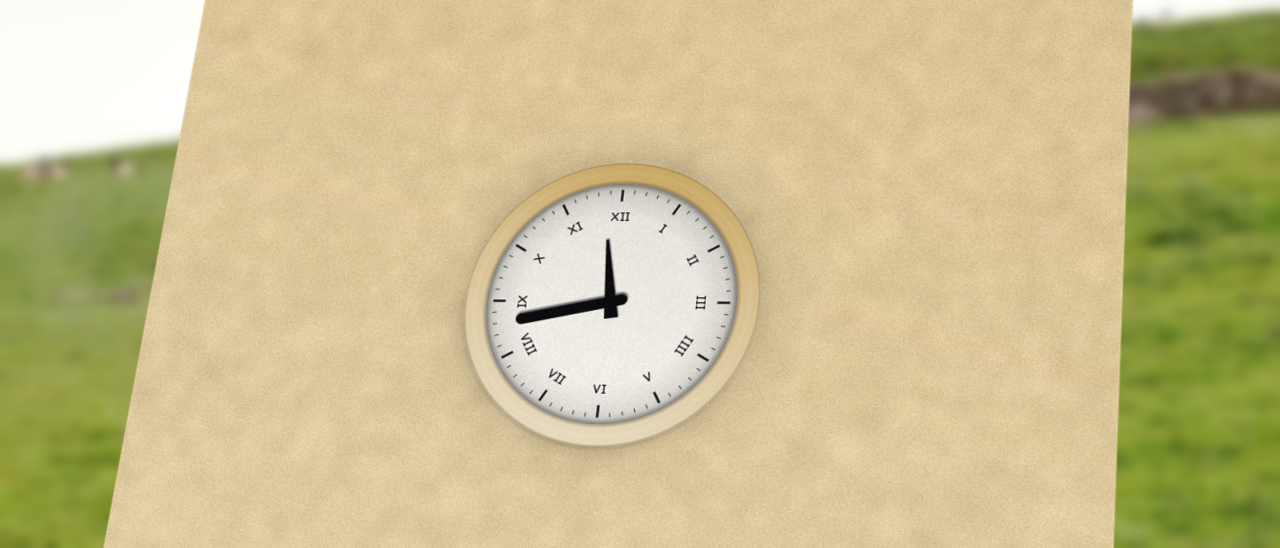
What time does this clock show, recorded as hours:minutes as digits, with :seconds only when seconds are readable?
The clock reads 11:43
